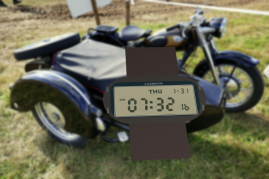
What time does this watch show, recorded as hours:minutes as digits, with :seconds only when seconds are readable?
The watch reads 7:32:16
